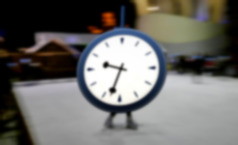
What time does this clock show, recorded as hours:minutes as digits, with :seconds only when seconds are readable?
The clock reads 9:33
